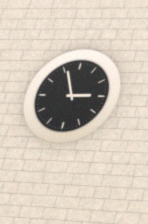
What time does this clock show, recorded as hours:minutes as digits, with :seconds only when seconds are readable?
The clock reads 2:56
